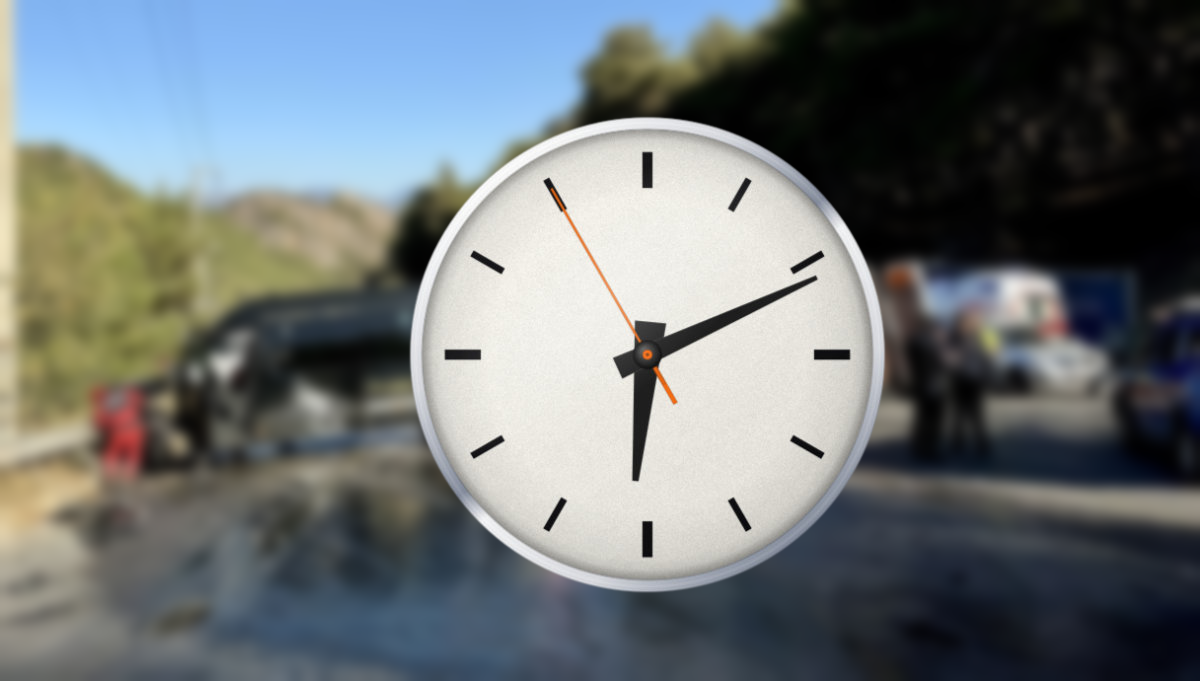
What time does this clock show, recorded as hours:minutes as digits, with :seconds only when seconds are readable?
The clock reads 6:10:55
